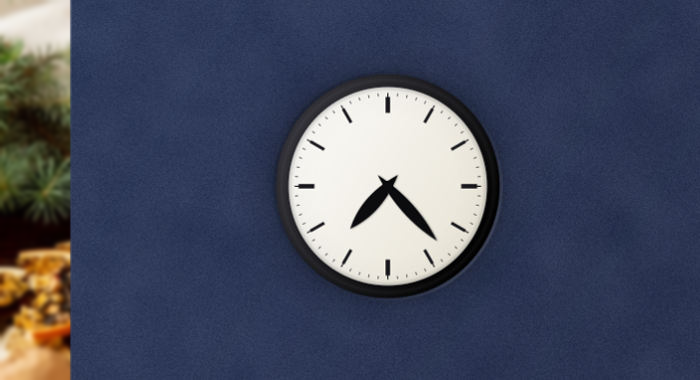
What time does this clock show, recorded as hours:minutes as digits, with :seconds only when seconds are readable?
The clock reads 7:23
